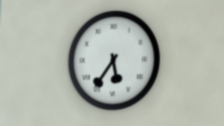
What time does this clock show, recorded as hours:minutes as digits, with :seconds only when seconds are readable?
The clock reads 5:36
